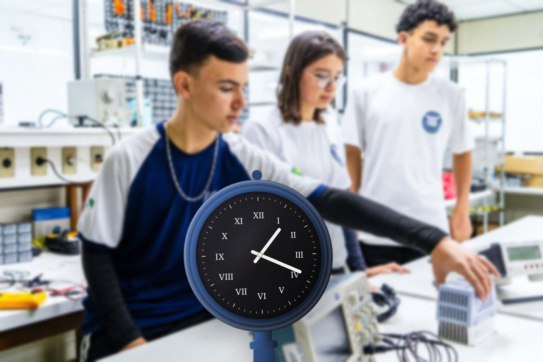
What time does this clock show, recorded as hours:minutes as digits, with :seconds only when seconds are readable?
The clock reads 1:19
